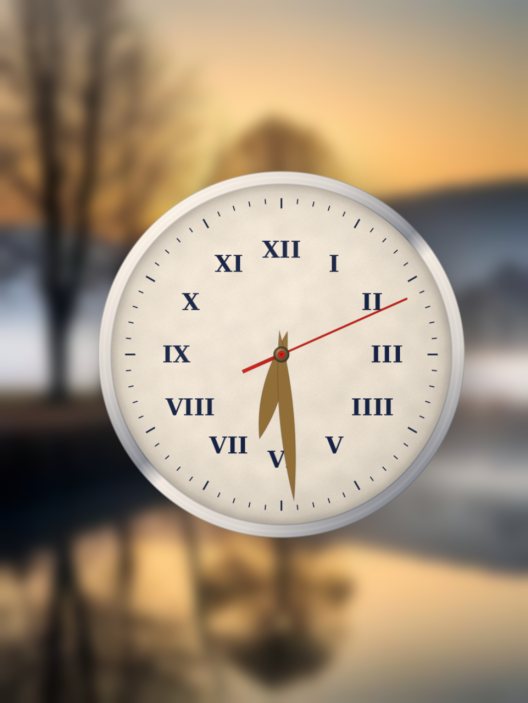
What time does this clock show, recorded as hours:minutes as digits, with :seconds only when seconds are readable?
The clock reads 6:29:11
